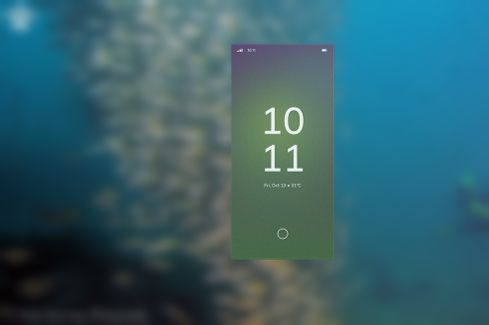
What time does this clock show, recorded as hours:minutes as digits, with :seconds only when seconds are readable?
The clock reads 10:11
